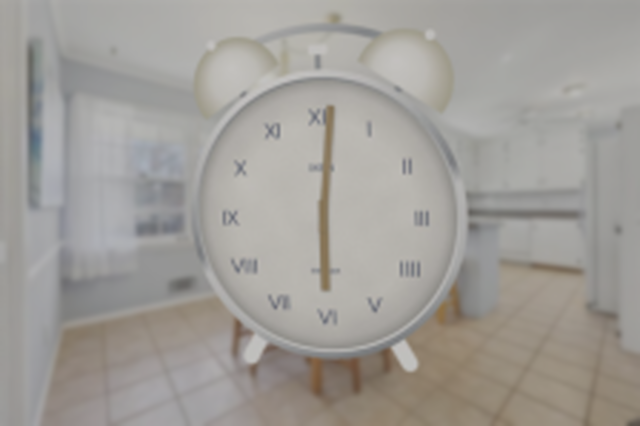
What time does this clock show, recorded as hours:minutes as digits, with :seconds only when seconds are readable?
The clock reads 6:01
